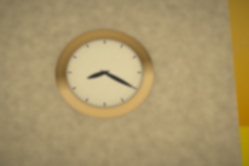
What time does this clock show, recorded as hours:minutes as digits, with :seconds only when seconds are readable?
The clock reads 8:20
